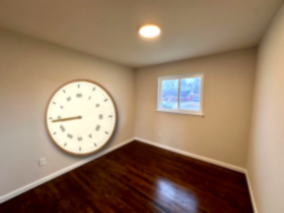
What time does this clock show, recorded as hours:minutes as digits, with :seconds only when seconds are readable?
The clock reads 8:44
